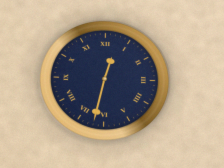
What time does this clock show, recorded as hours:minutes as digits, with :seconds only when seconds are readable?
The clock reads 12:32
